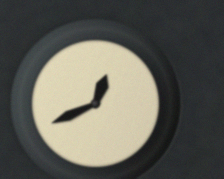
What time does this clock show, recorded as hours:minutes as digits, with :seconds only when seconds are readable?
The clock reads 12:41
